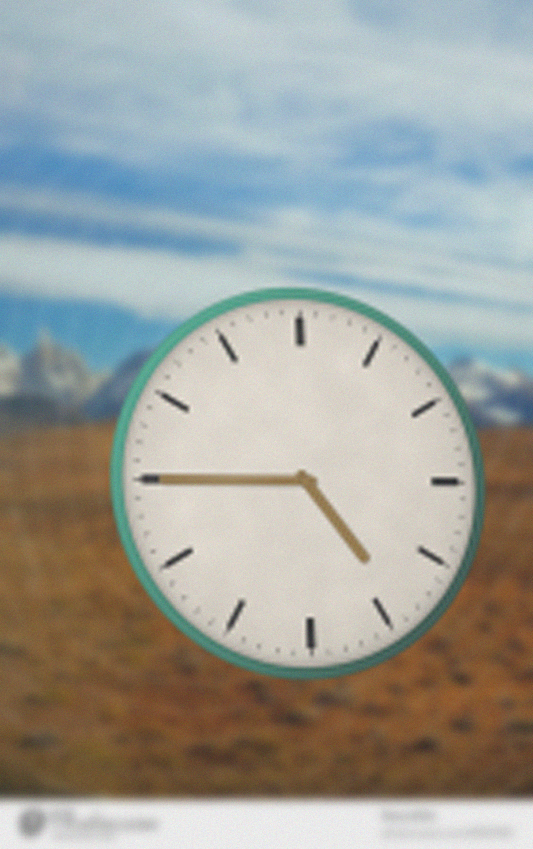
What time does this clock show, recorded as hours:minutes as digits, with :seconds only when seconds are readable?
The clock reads 4:45
